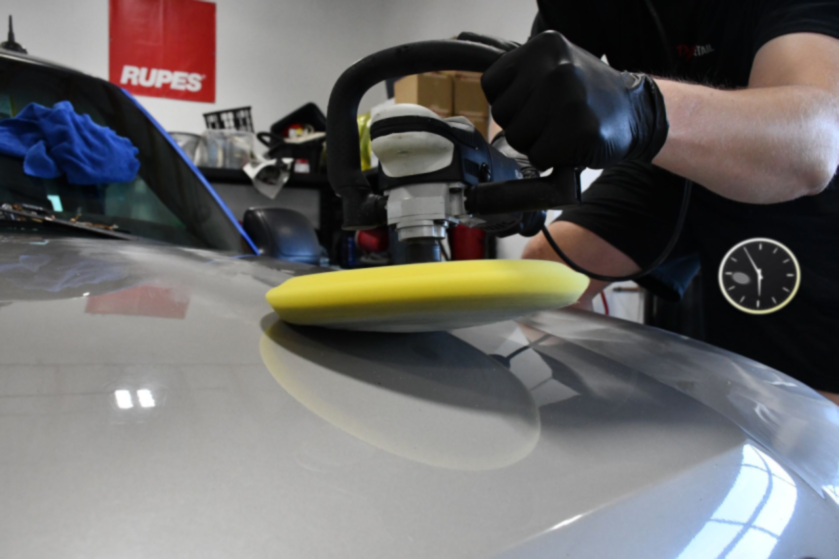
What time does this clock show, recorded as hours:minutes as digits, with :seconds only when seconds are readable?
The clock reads 5:55
